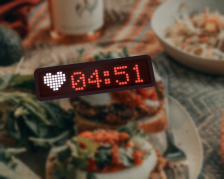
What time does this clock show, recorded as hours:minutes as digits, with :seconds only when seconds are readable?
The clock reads 4:51
